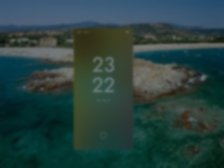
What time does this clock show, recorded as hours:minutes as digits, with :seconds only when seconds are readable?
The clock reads 23:22
